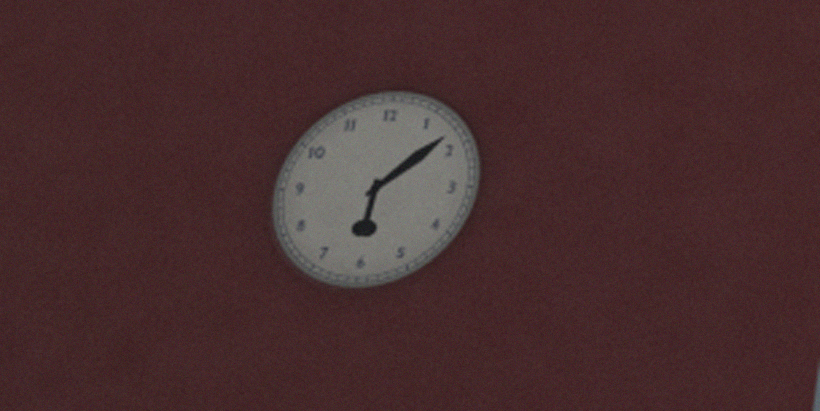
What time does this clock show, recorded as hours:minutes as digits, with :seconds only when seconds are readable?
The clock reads 6:08
